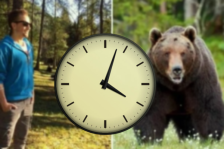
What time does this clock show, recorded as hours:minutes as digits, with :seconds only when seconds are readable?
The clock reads 4:03
